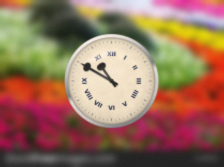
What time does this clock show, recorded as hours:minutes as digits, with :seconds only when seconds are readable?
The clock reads 10:50
